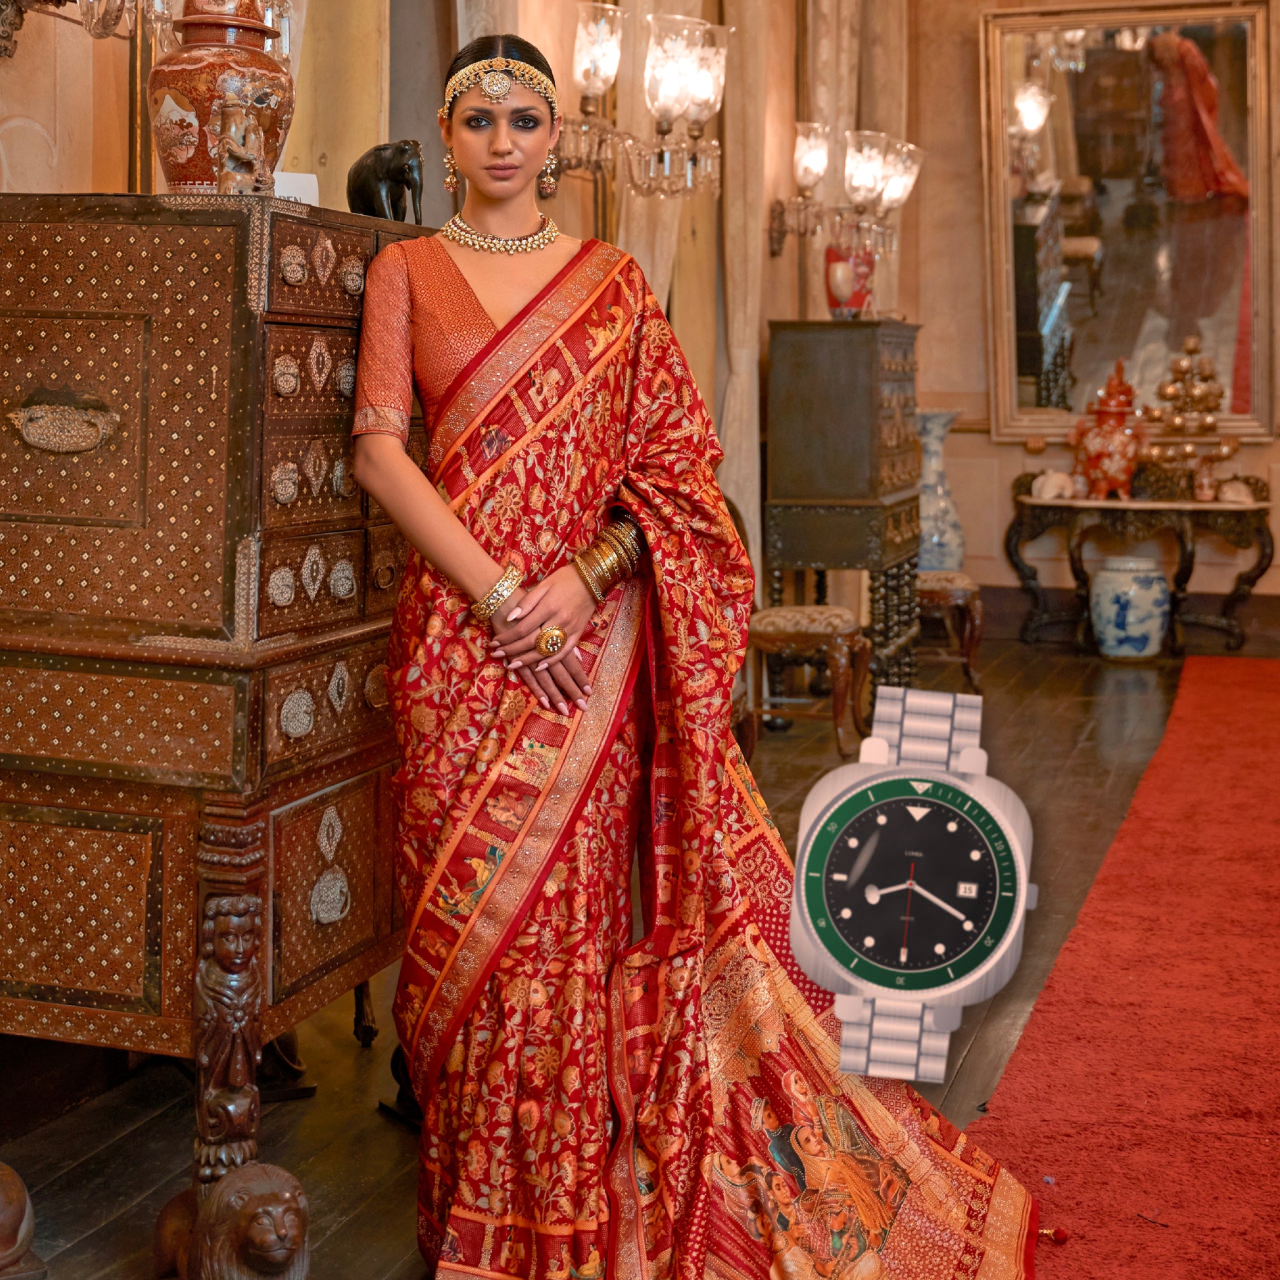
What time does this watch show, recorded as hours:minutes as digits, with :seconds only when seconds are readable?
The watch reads 8:19:30
